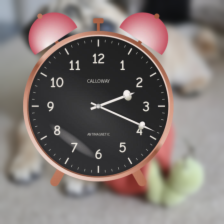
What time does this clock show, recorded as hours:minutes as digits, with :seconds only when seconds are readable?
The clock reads 2:19
